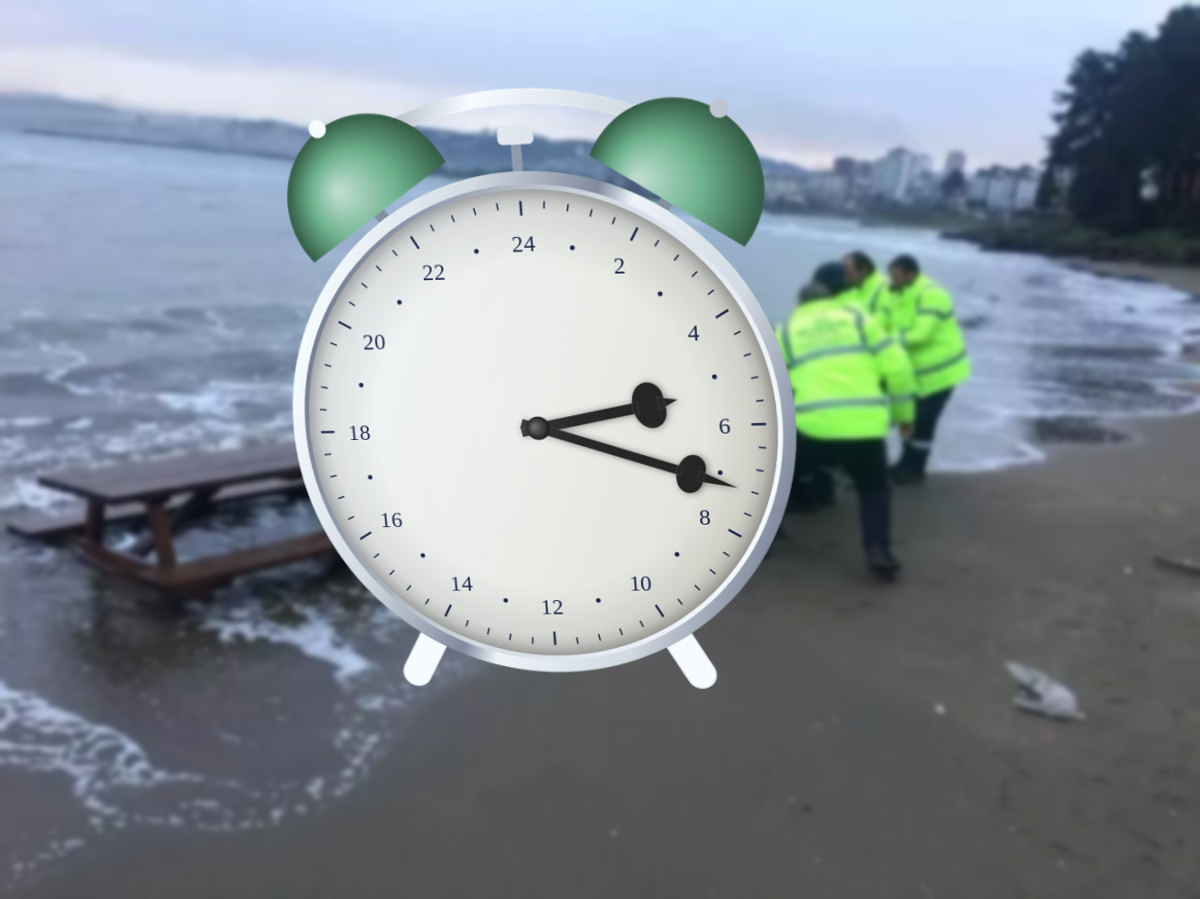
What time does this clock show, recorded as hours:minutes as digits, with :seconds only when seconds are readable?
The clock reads 5:18
